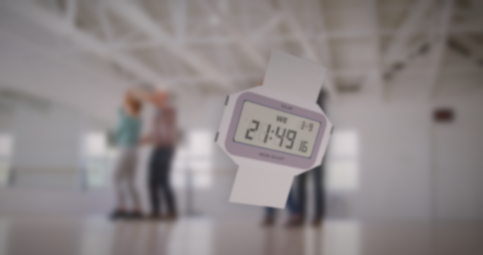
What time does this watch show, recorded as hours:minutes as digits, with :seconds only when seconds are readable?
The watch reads 21:49:16
